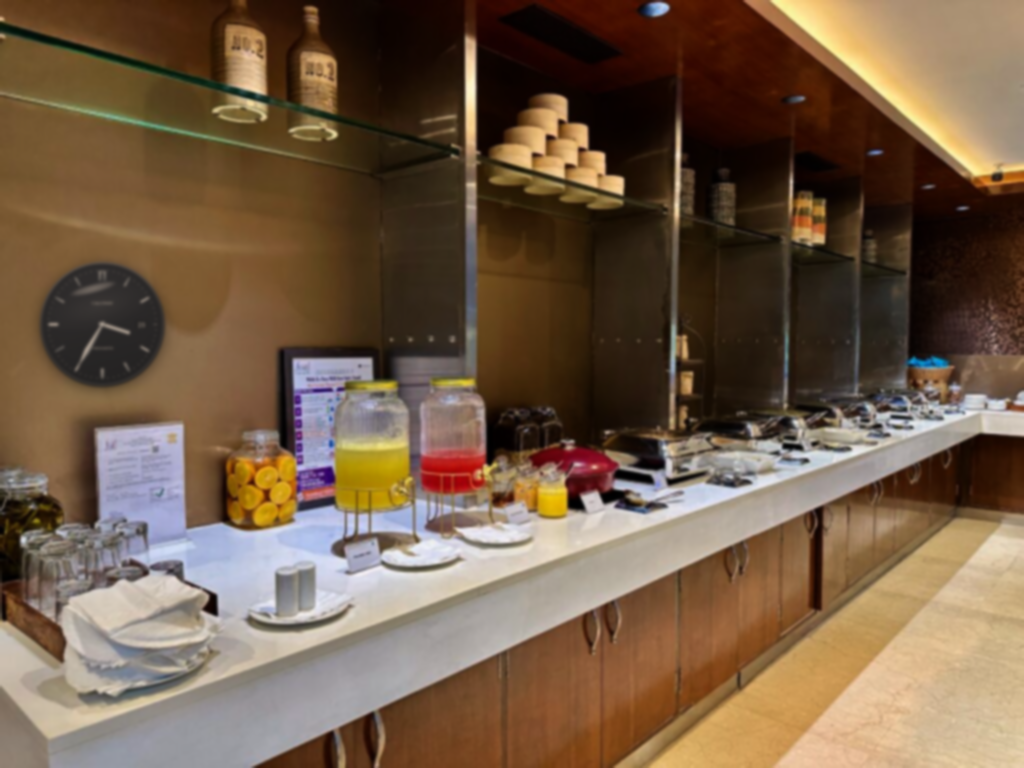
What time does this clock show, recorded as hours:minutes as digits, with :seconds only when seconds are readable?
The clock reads 3:35
